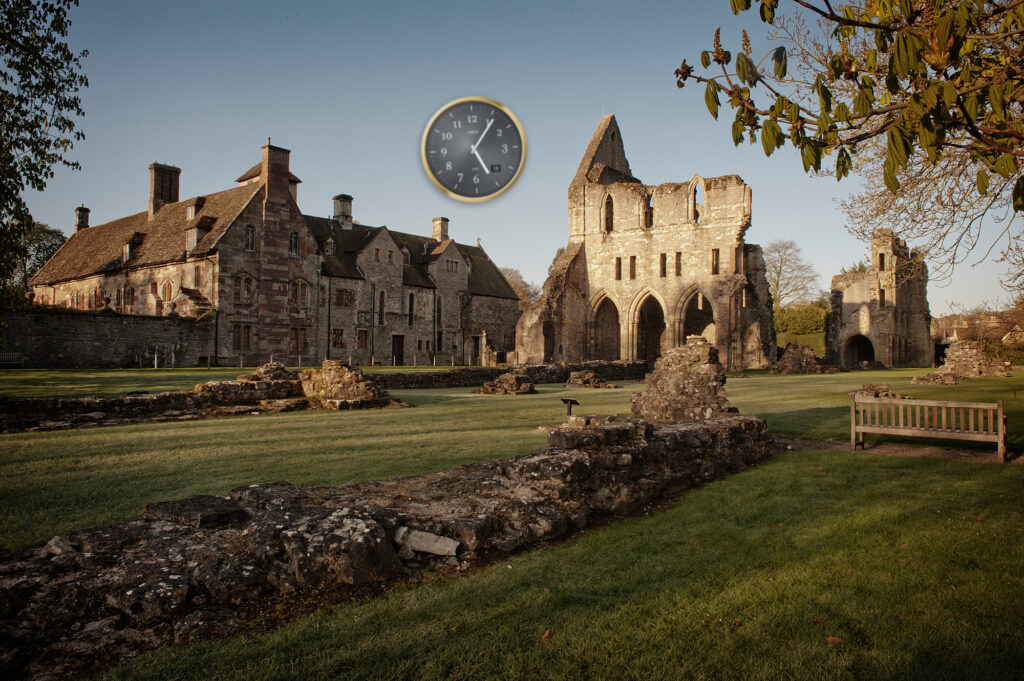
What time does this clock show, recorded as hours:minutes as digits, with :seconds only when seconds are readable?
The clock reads 5:06
